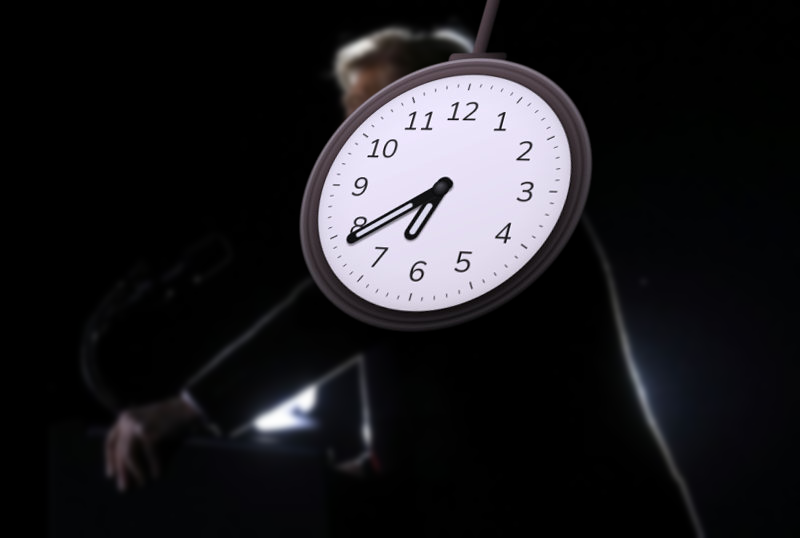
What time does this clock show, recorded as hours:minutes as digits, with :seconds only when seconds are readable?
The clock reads 6:39
